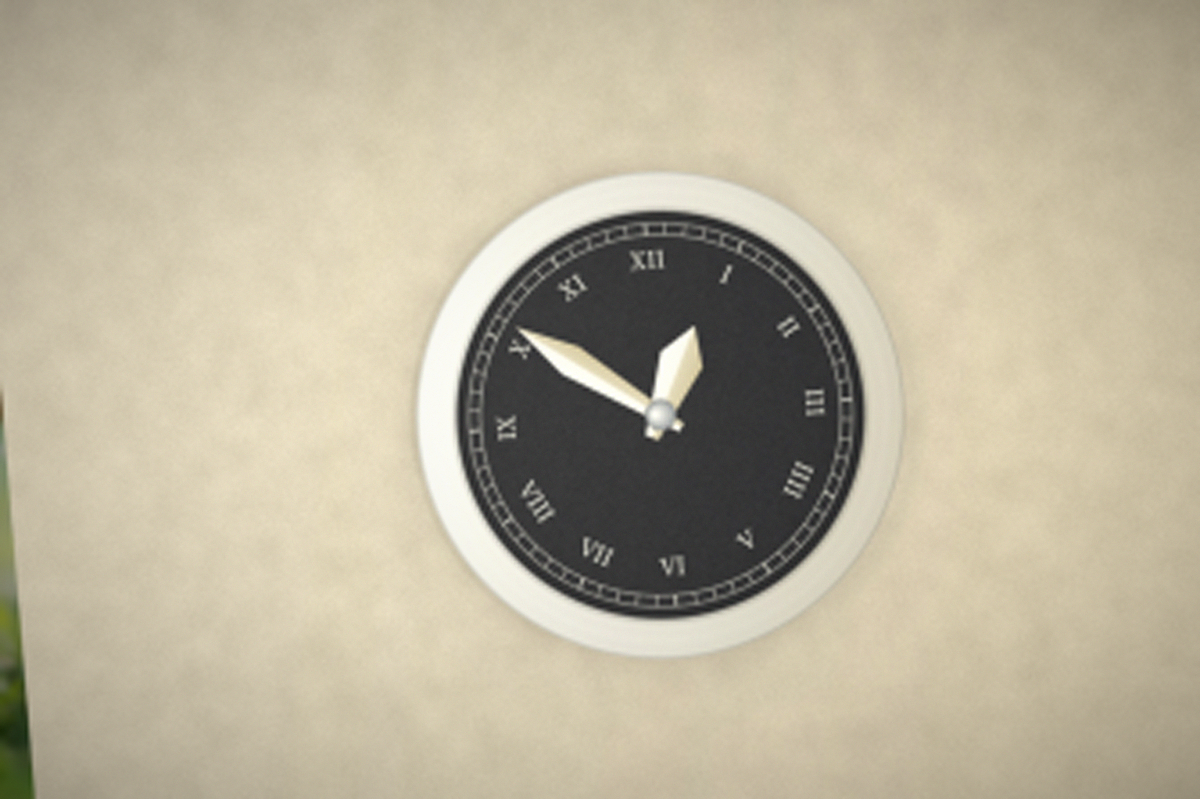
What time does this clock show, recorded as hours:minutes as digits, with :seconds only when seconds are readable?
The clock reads 12:51
